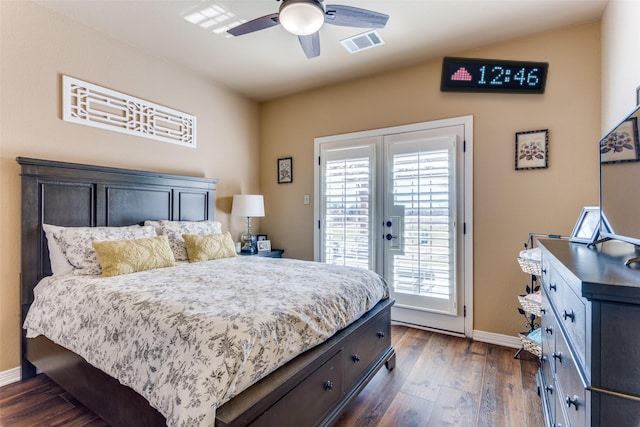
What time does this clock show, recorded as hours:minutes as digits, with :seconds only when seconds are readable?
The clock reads 12:46
